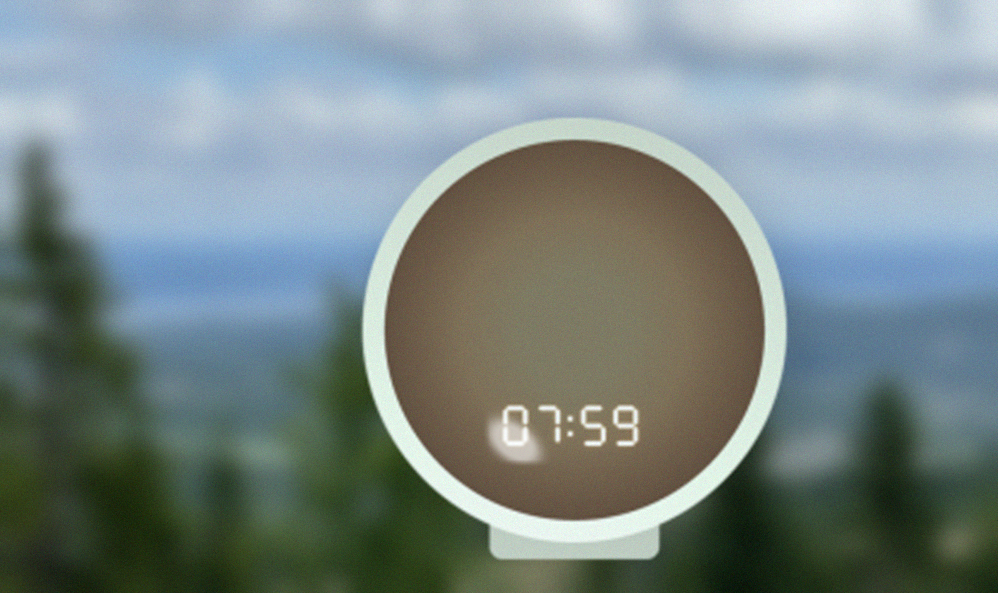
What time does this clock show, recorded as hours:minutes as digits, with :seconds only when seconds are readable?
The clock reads 7:59
